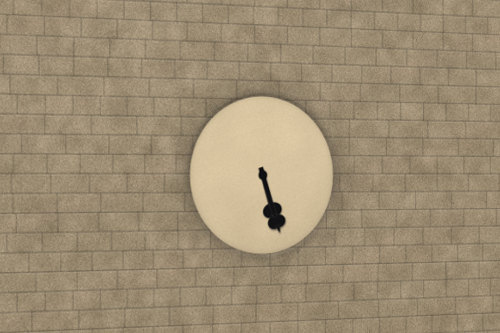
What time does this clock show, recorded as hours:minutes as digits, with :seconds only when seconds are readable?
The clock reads 5:27
